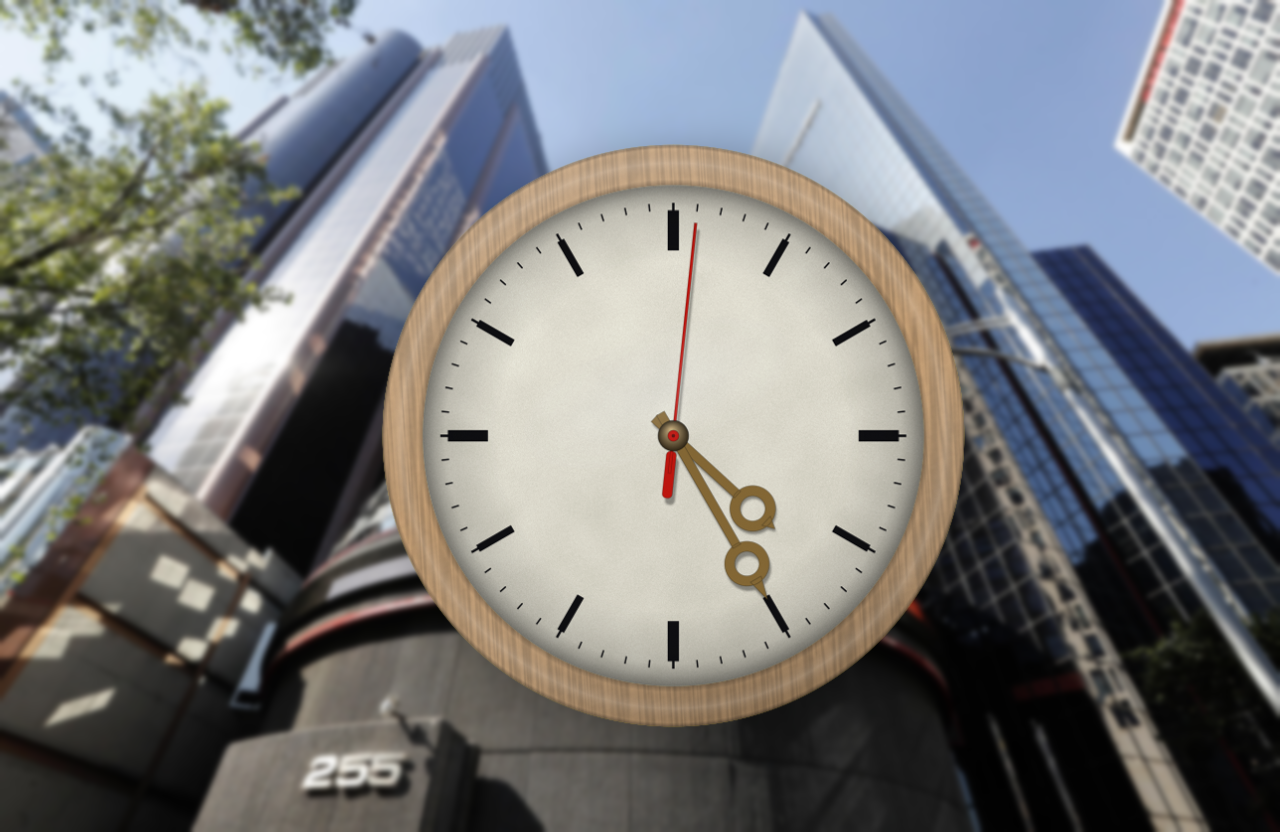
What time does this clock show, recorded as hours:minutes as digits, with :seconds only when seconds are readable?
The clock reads 4:25:01
